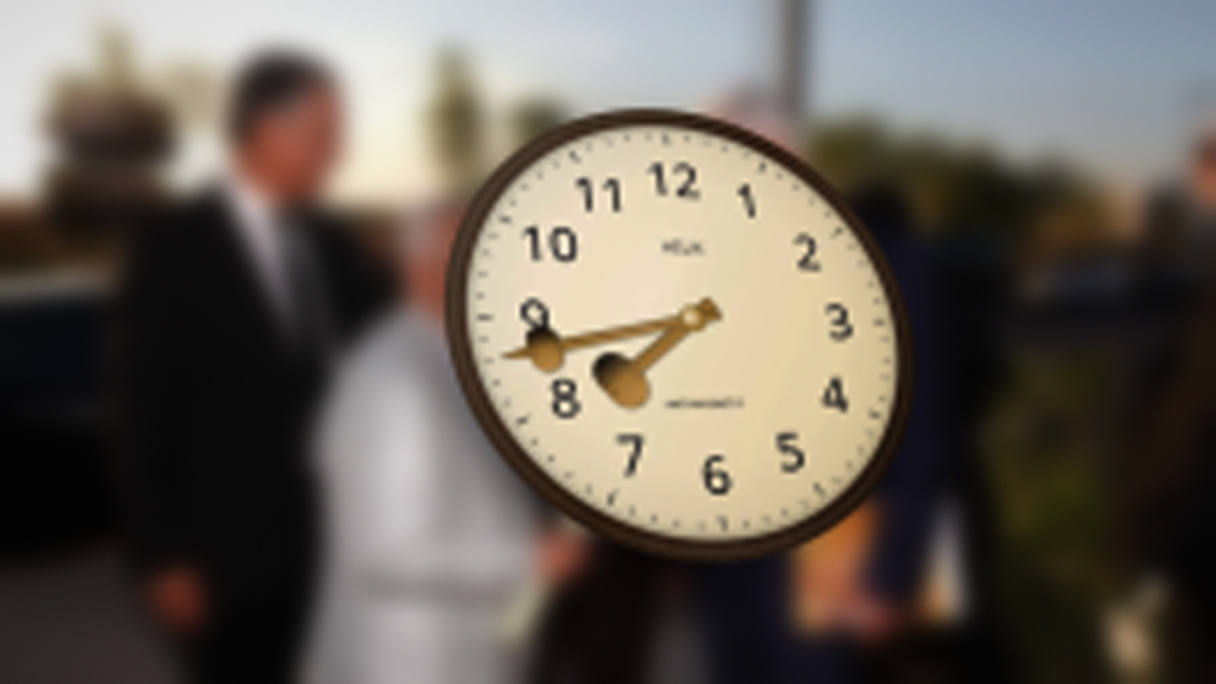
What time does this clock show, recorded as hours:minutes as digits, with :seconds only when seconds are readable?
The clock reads 7:43
